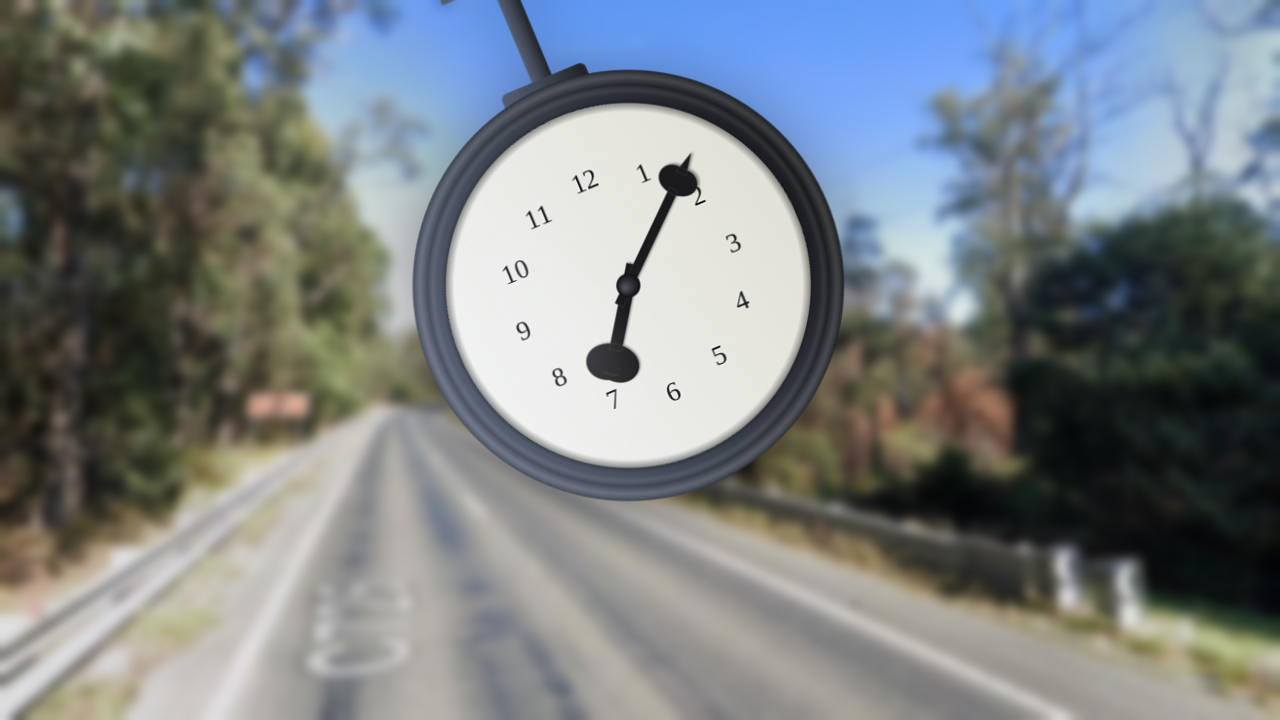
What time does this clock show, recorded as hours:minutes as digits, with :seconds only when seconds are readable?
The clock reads 7:08
